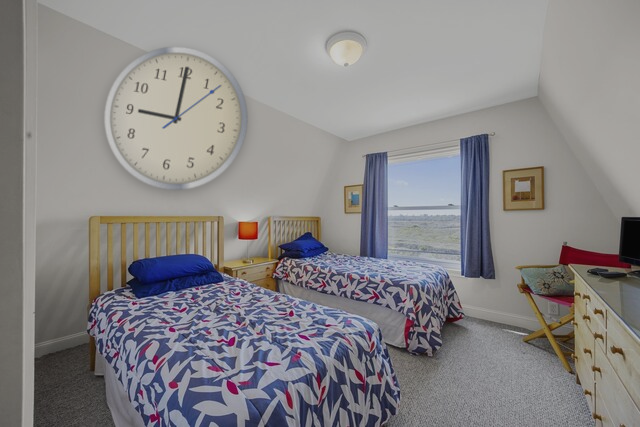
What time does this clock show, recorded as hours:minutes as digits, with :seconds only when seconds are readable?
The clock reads 9:00:07
